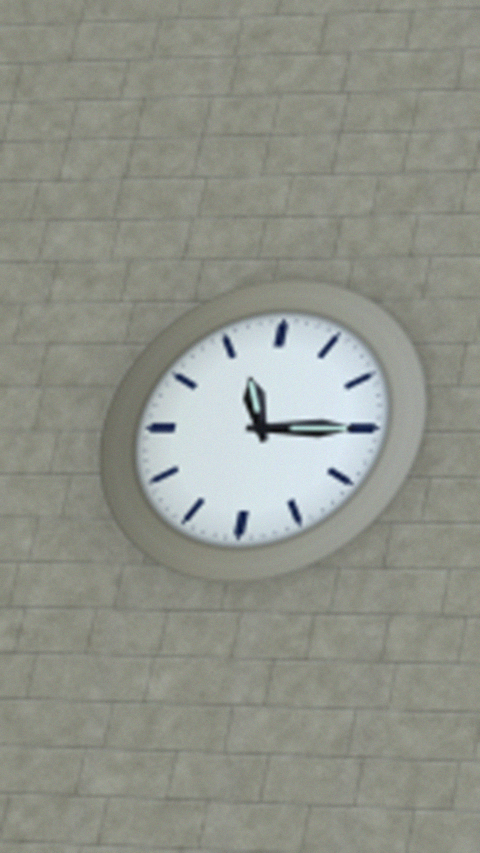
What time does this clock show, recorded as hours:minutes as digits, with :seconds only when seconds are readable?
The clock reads 11:15
